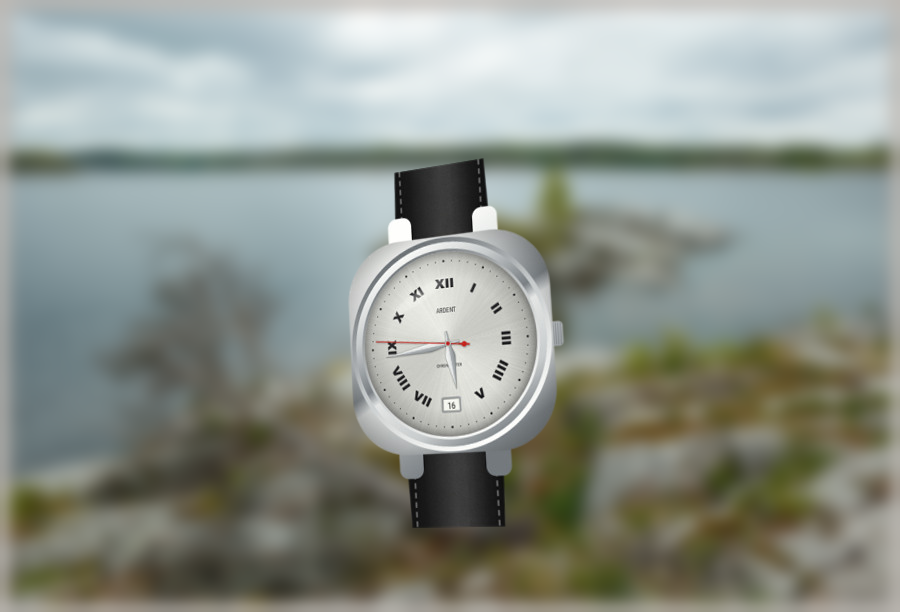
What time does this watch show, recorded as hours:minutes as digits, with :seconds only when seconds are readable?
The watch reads 5:43:46
